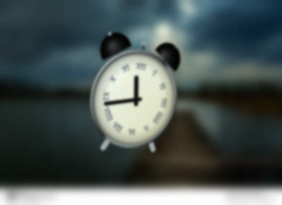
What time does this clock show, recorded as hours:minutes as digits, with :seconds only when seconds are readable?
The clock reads 11:43
